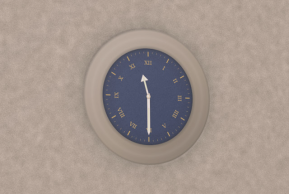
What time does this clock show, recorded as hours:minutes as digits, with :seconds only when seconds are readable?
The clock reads 11:30
